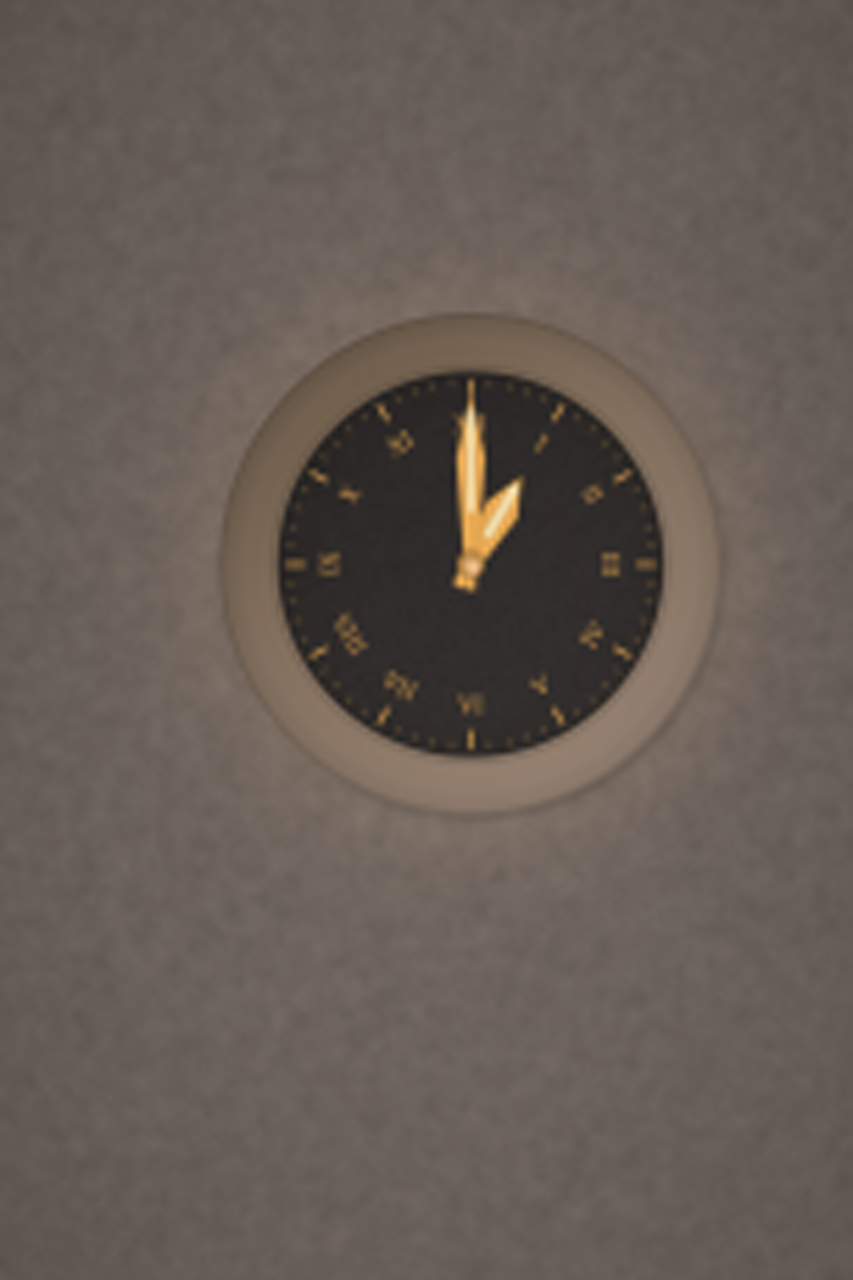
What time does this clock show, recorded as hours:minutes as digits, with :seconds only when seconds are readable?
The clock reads 1:00
